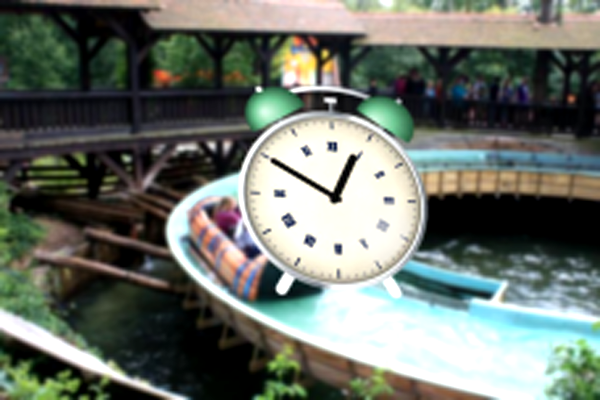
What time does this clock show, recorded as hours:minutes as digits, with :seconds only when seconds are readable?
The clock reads 12:50
